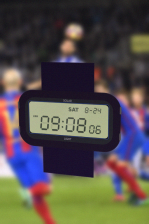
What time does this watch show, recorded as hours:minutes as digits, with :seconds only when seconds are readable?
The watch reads 9:08:06
